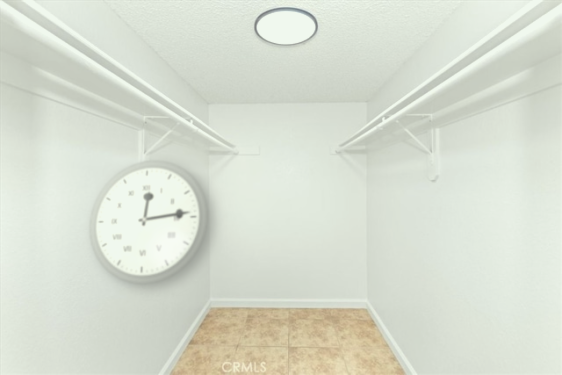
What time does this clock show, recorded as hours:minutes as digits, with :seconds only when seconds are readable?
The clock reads 12:14
